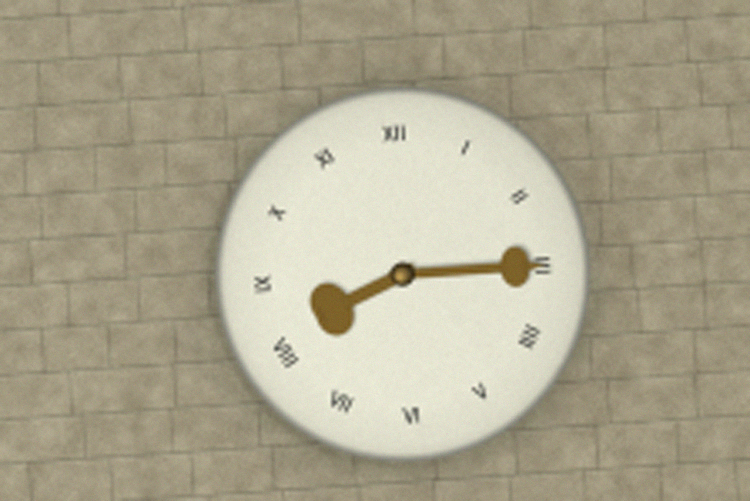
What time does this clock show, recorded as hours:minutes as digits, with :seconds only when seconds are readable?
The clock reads 8:15
